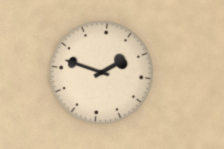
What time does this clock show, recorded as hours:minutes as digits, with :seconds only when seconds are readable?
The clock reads 1:47
